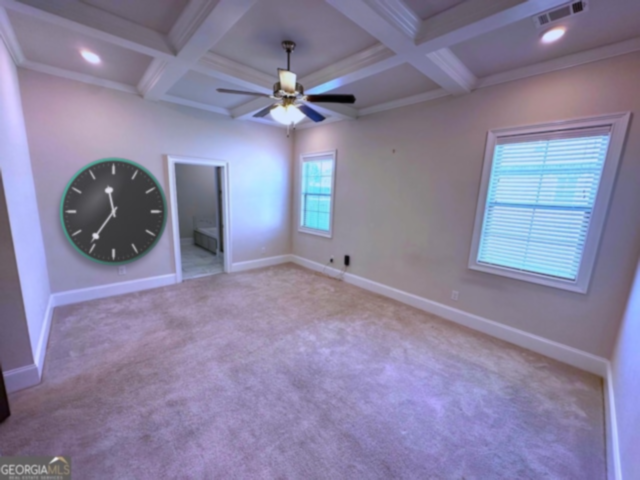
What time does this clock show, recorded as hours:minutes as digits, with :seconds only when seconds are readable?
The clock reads 11:36
